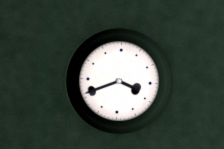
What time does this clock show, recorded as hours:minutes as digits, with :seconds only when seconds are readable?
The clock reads 3:41
